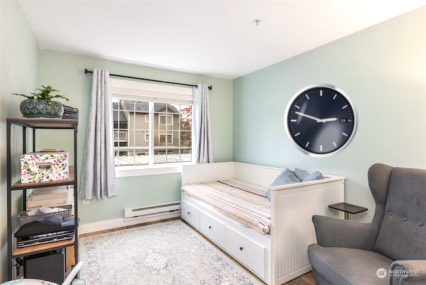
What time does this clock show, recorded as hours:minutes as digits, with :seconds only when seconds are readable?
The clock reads 2:48
